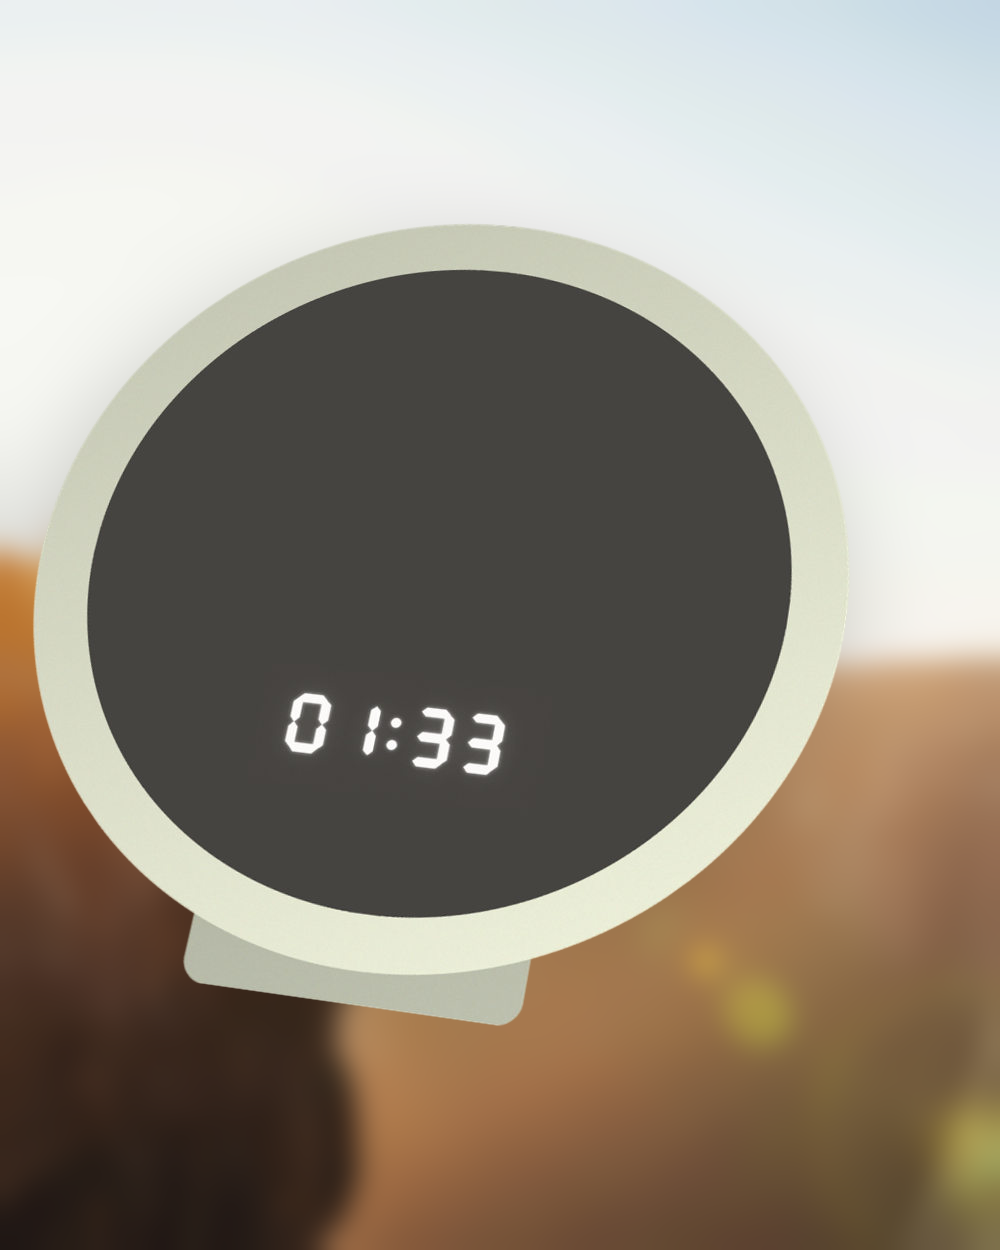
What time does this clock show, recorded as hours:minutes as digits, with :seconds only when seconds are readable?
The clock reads 1:33
